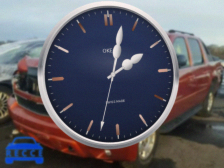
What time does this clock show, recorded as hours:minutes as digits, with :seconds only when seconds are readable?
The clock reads 2:02:33
